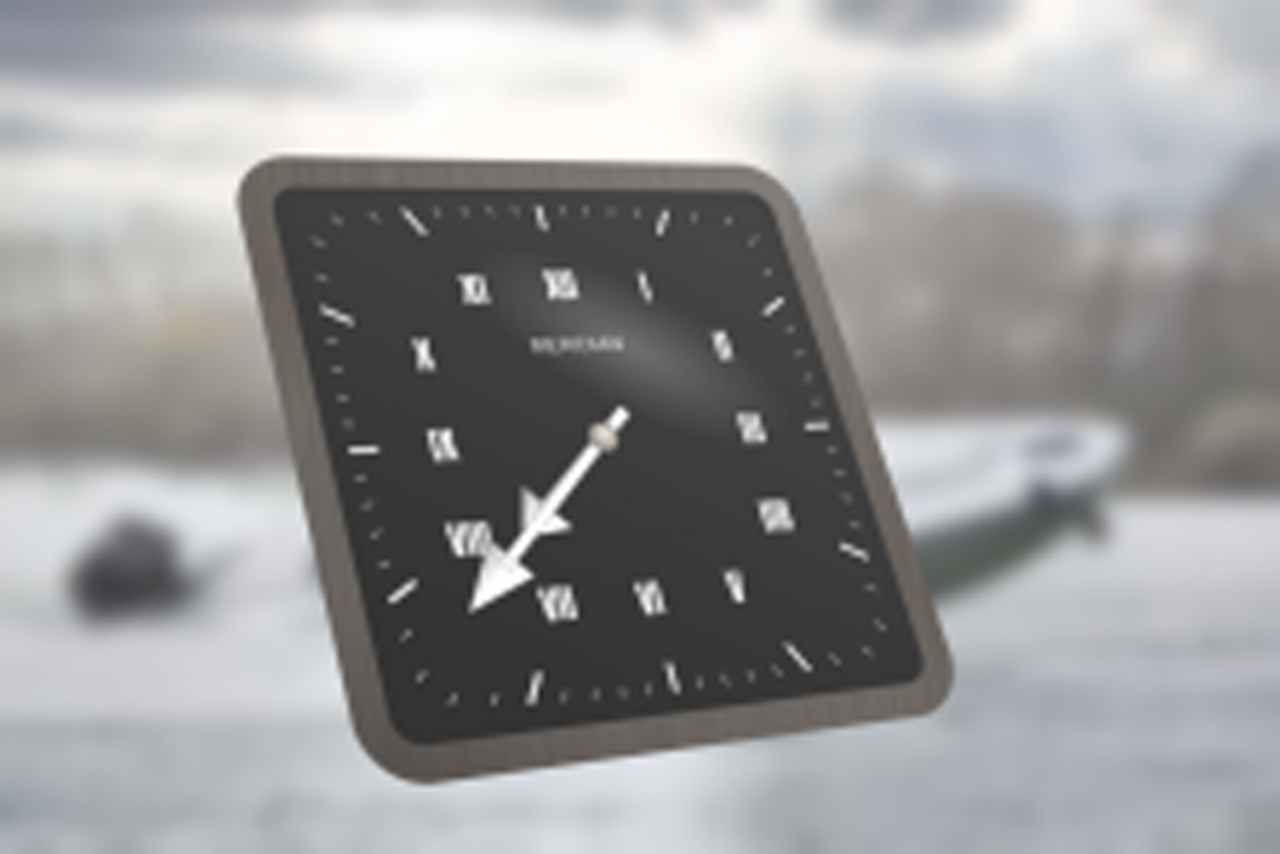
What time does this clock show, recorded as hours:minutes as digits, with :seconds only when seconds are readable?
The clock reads 7:38
